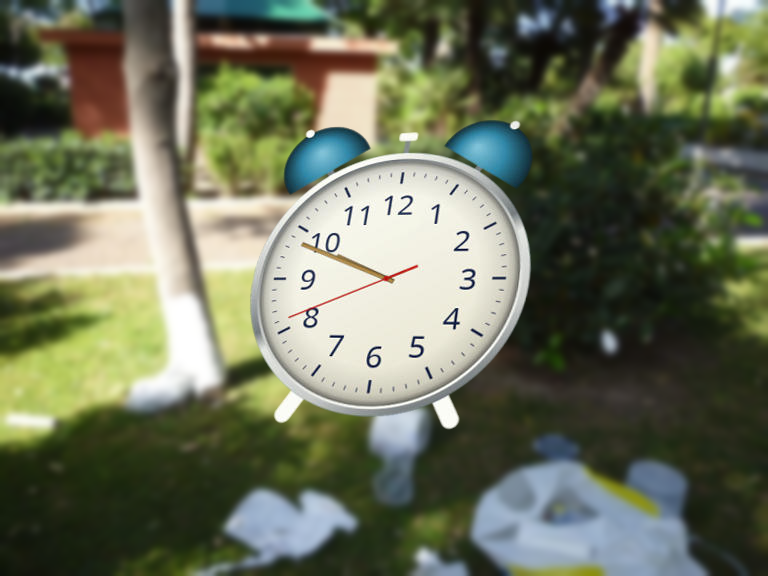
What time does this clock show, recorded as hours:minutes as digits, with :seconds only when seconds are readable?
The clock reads 9:48:41
